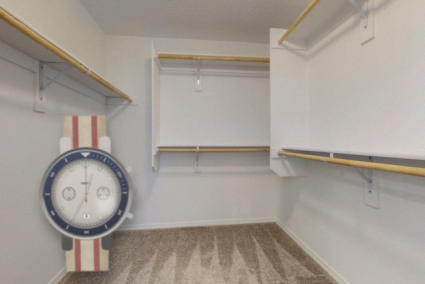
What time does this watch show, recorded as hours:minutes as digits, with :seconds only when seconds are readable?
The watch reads 12:35
